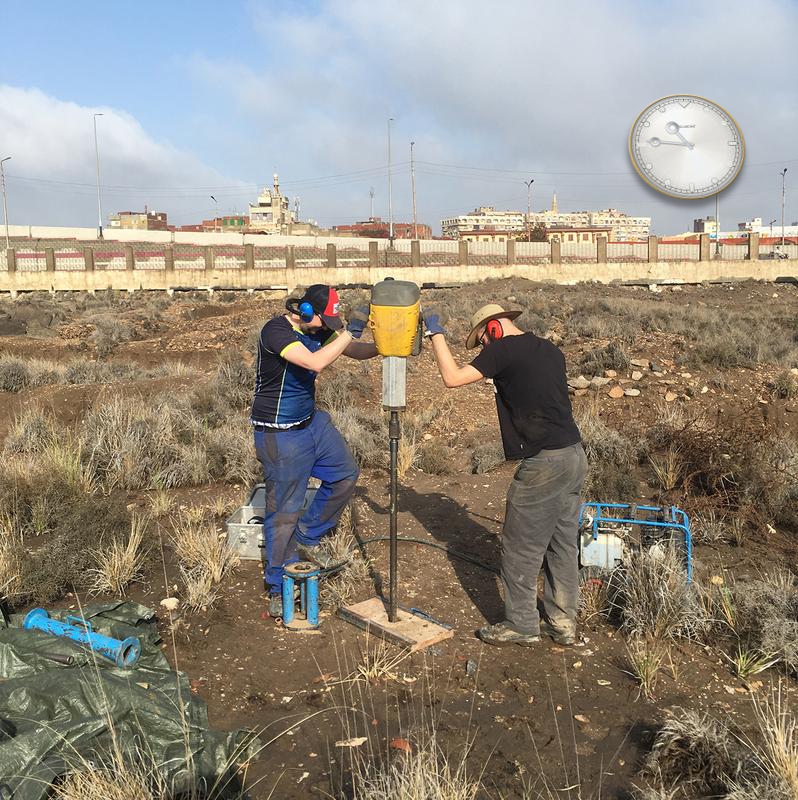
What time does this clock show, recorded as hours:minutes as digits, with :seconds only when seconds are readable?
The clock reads 10:46
